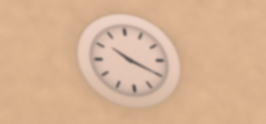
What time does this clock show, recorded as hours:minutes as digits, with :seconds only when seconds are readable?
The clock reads 10:20
